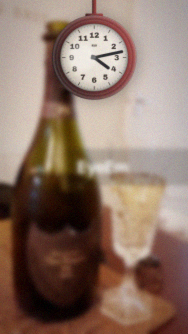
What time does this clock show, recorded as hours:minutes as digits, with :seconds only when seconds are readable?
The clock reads 4:13
